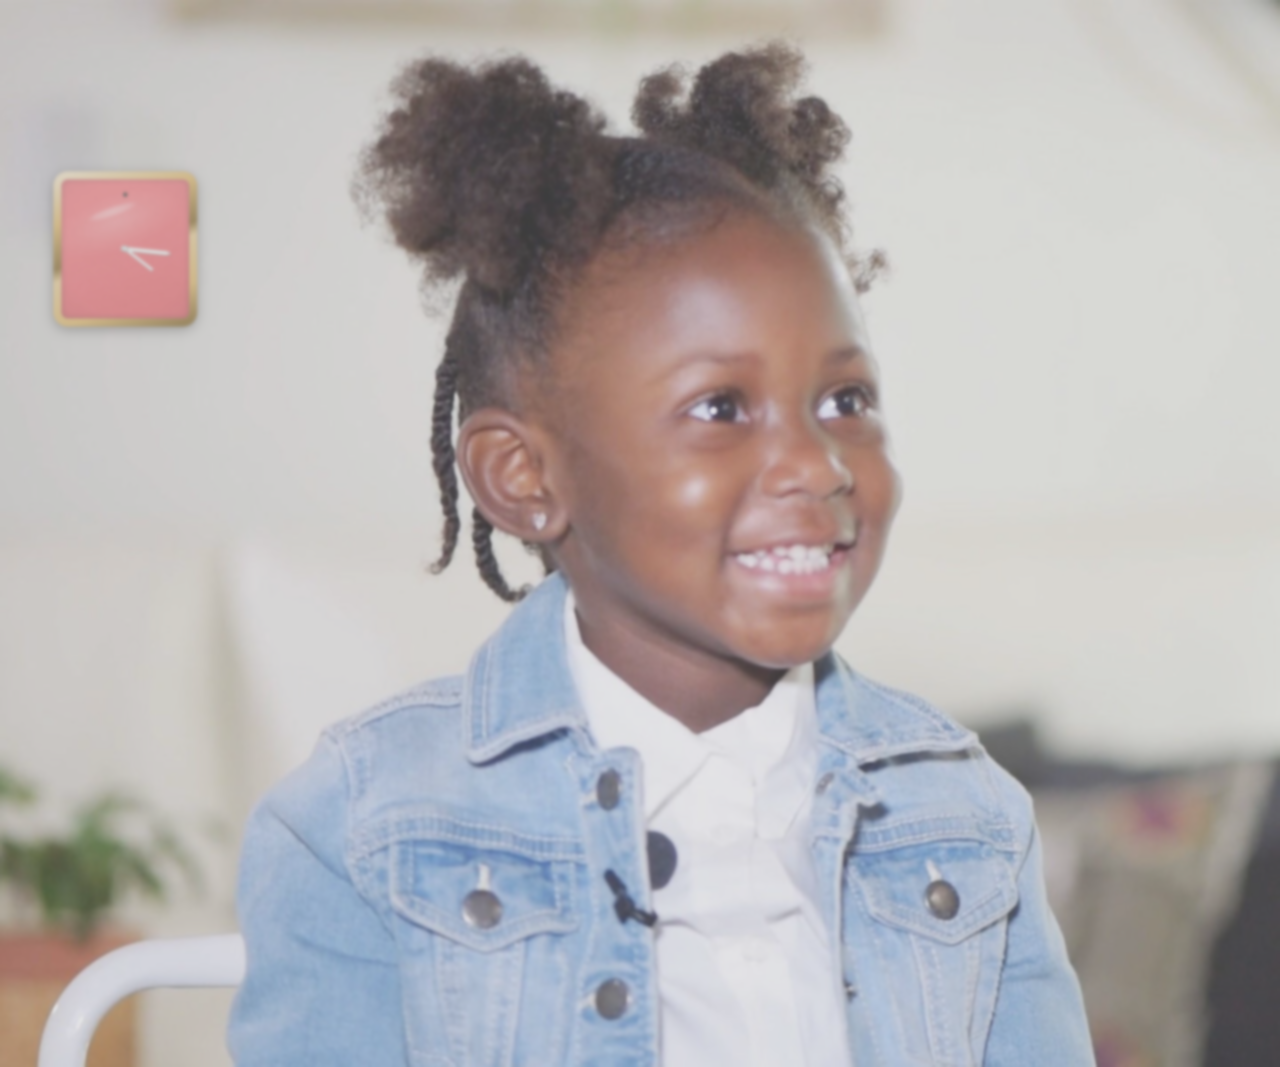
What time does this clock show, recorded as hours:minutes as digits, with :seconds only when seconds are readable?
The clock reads 4:16
